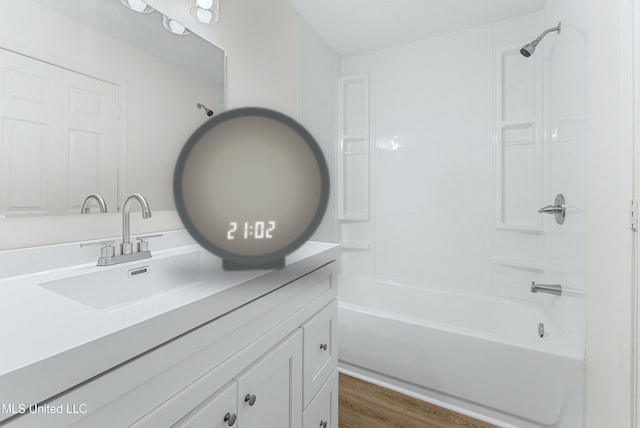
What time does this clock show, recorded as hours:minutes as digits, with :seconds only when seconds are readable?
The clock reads 21:02
